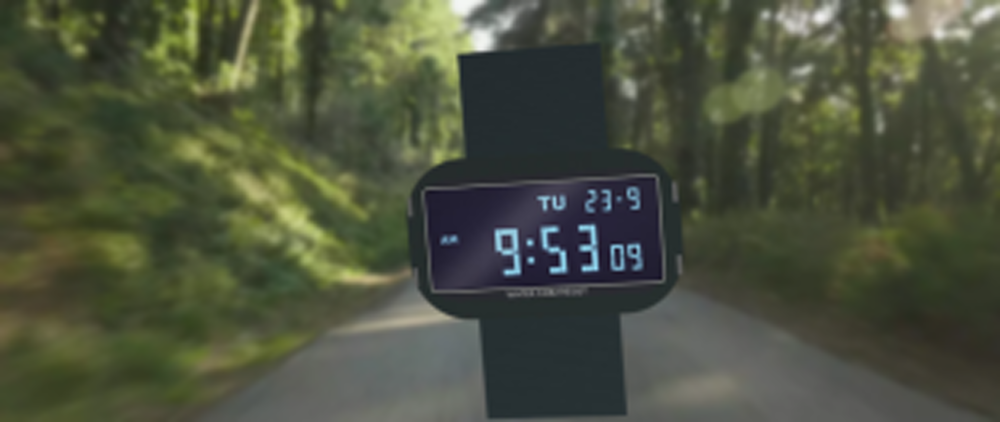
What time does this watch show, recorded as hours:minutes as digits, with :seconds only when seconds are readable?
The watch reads 9:53:09
